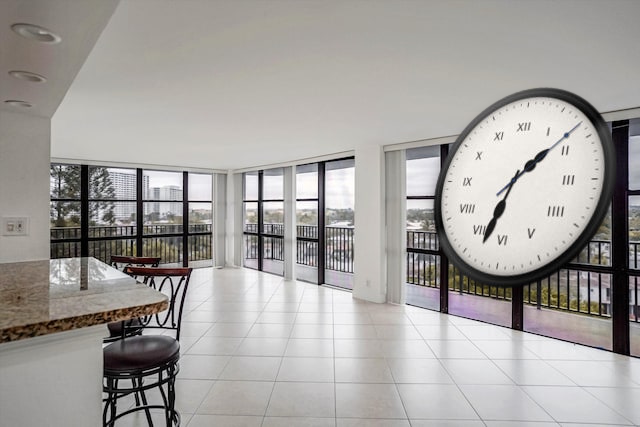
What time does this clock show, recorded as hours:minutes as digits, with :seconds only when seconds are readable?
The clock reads 1:33:08
